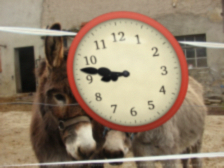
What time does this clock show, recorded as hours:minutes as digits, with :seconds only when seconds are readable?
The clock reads 8:47
